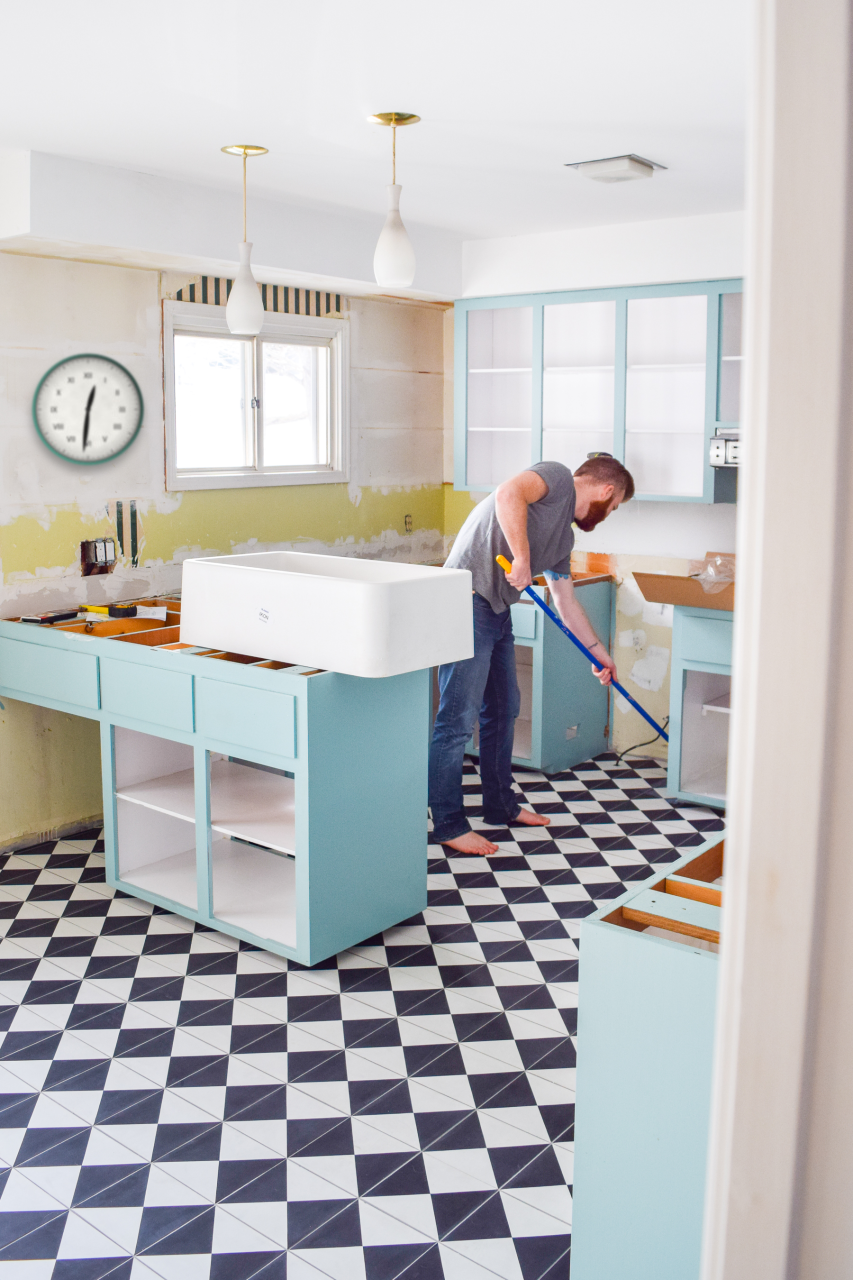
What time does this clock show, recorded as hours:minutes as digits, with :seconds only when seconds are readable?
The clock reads 12:31
